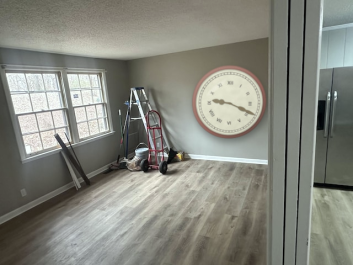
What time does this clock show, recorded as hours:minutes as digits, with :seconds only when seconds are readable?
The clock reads 9:19
